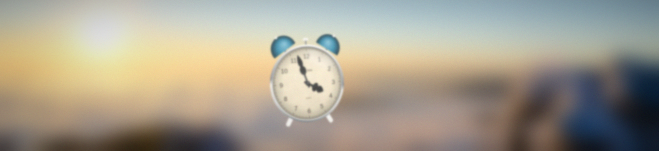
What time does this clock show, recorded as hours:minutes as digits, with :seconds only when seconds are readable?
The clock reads 3:57
